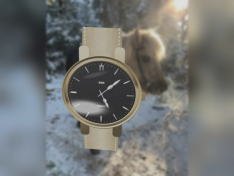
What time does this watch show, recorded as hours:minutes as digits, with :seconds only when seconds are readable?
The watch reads 5:08
